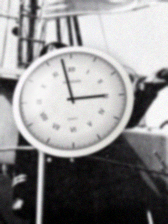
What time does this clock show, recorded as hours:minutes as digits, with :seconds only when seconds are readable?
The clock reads 2:58
